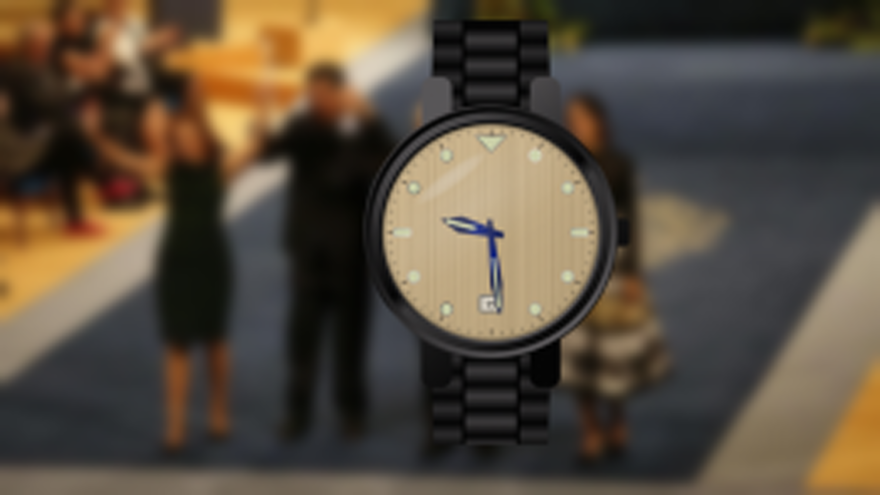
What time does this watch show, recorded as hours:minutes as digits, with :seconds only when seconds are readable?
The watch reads 9:29
